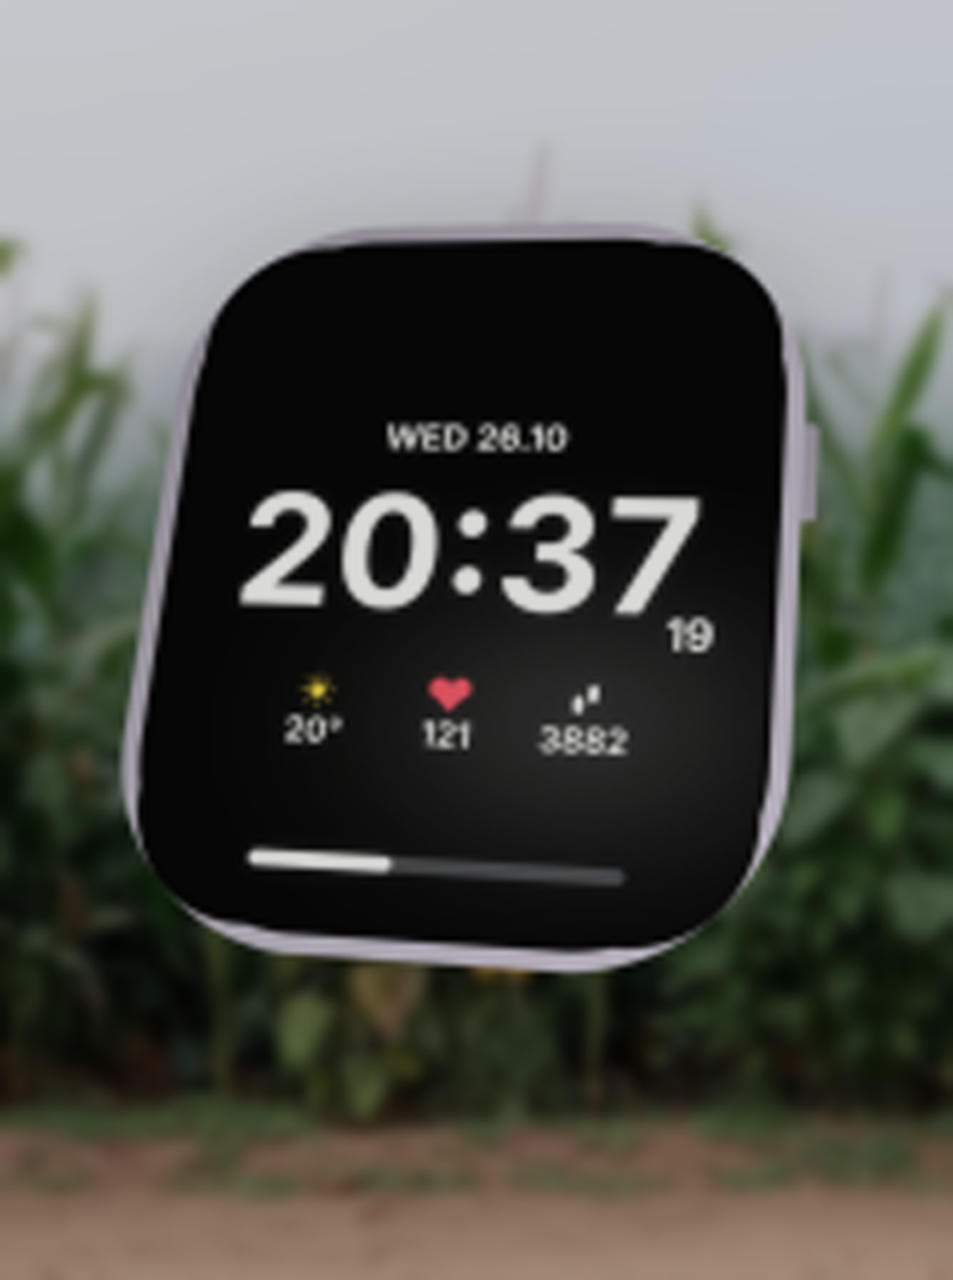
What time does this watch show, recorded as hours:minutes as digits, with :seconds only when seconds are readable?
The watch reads 20:37:19
